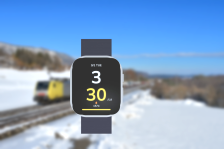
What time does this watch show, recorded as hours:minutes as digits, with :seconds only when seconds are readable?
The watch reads 3:30
